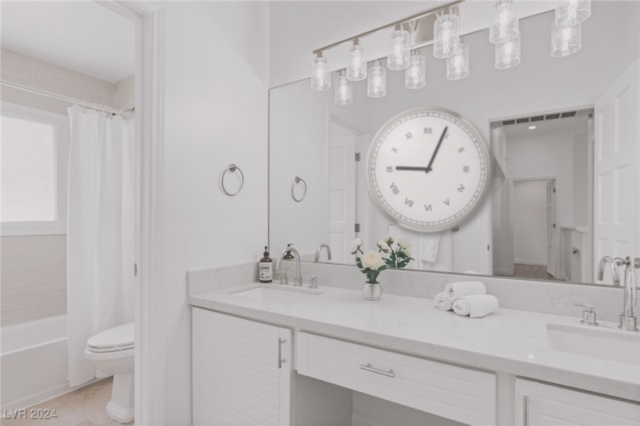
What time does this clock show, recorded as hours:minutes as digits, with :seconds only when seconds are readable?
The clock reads 9:04
